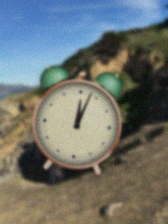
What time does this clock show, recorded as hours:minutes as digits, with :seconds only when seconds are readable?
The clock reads 12:03
